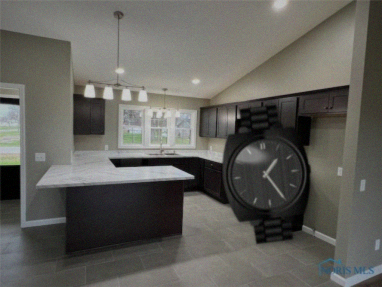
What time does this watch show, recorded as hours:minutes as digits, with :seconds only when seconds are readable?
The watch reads 1:25
